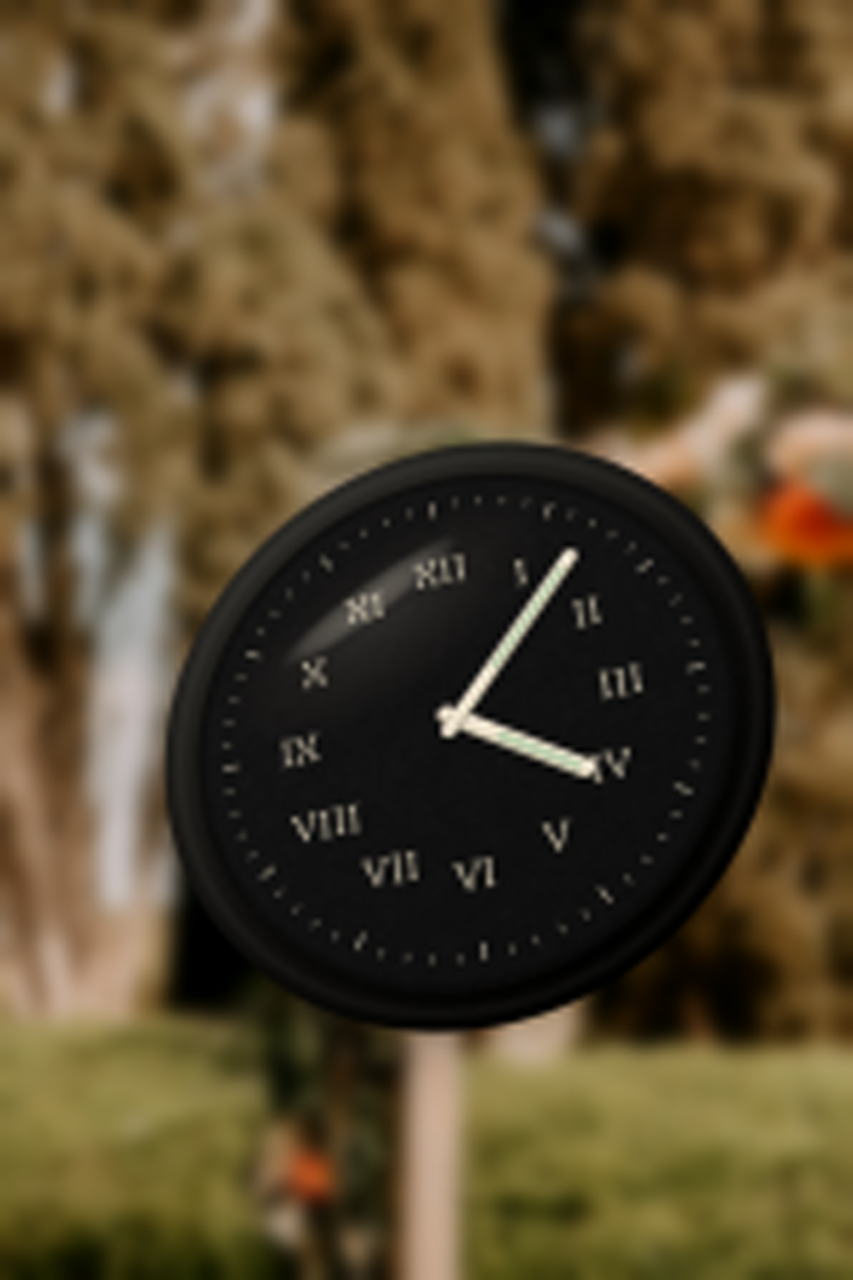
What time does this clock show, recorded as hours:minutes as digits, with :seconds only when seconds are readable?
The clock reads 4:07
